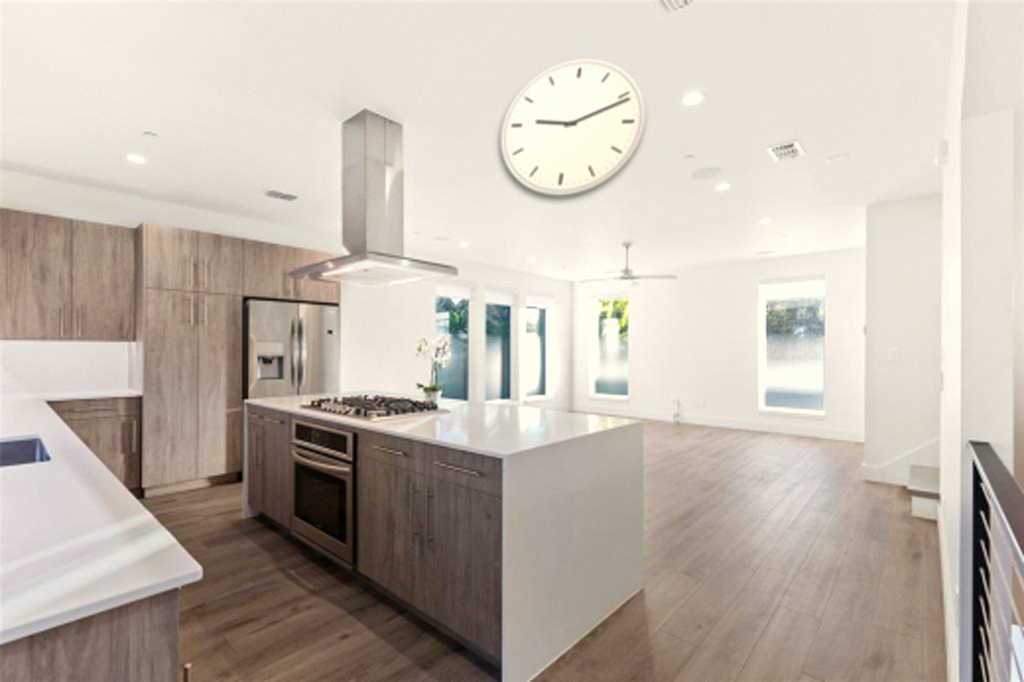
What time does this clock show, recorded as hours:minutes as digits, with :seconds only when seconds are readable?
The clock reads 9:11
